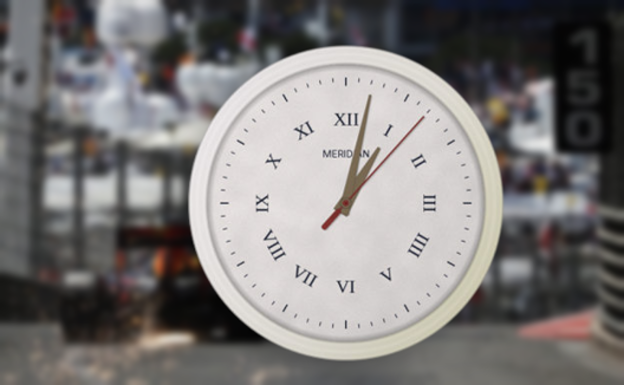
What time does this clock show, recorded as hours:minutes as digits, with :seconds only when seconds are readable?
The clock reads 1:02:07
